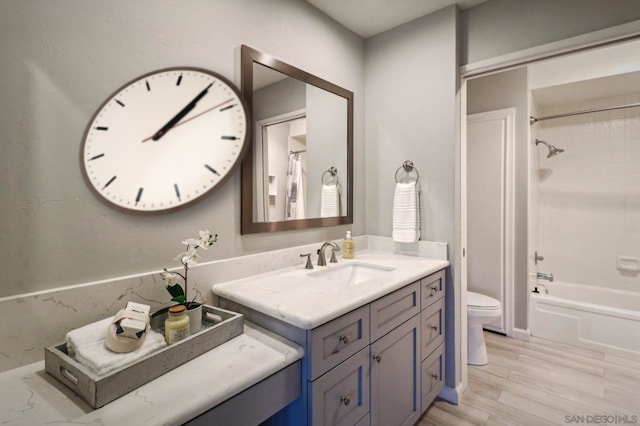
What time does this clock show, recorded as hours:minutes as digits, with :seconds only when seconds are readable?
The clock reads 1:05:09
